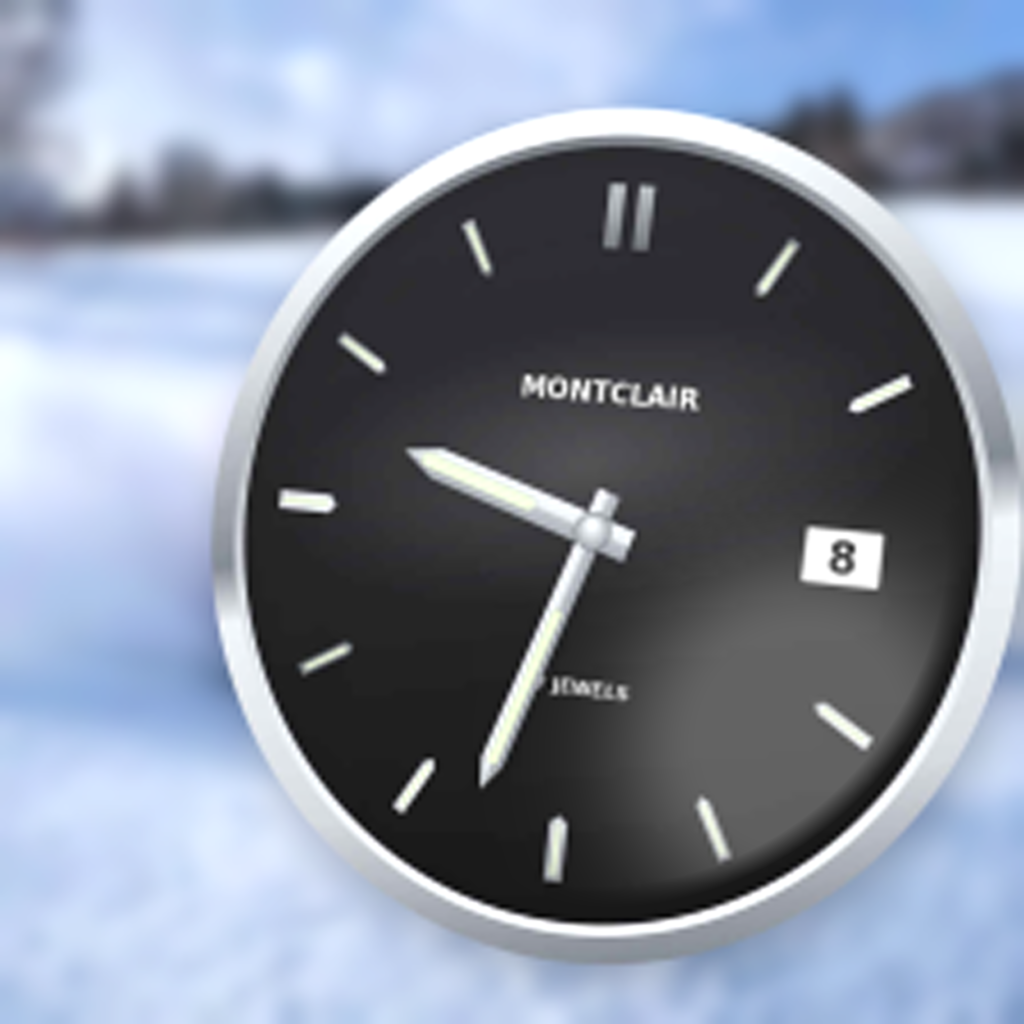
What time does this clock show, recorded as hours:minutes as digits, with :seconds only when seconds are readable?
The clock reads 9:33
